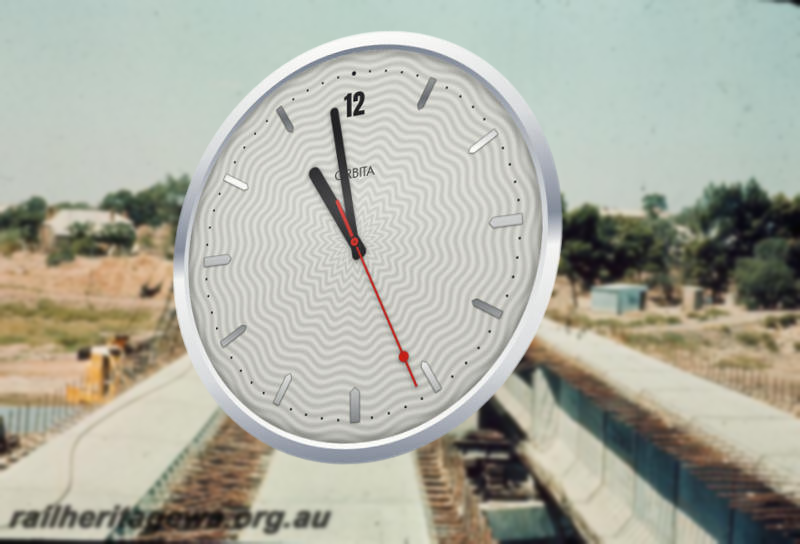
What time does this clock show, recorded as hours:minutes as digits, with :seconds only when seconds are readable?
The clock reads 10:58:26
